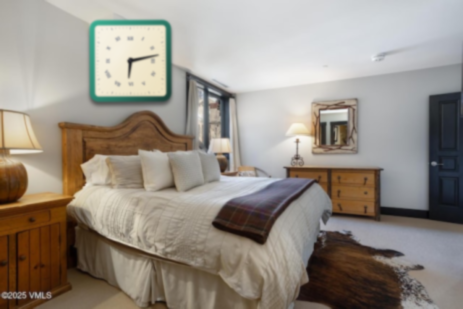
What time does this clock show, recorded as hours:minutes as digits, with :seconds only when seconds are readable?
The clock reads 6:13
